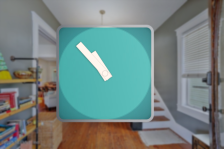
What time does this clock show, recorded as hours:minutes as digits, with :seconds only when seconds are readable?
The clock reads 10:53
